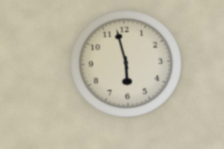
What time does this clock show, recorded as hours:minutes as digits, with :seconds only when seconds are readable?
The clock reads 5:58
